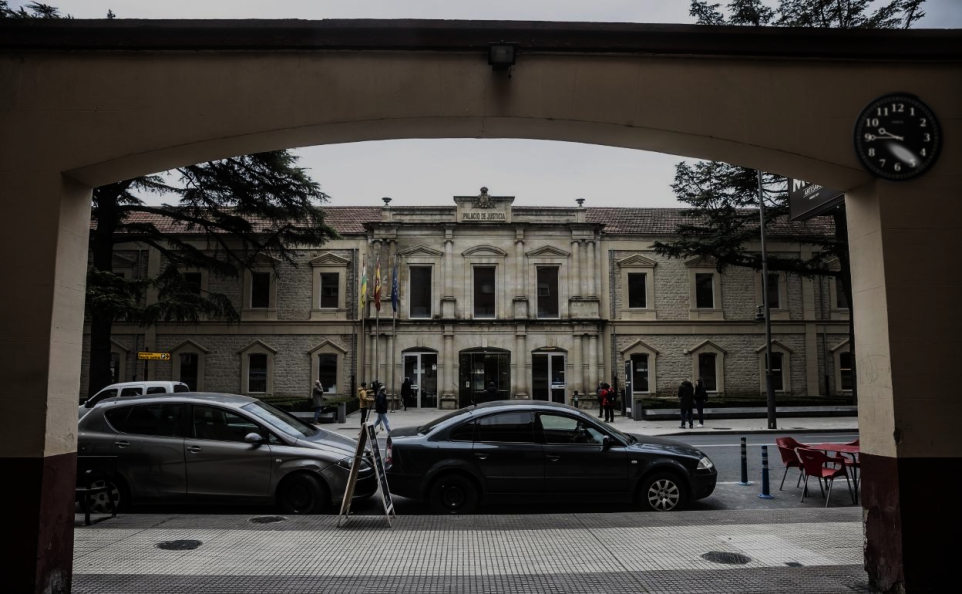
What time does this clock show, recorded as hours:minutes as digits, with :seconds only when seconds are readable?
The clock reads 9:45
